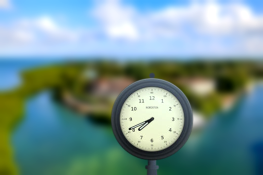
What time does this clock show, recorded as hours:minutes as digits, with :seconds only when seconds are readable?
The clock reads 7:41
